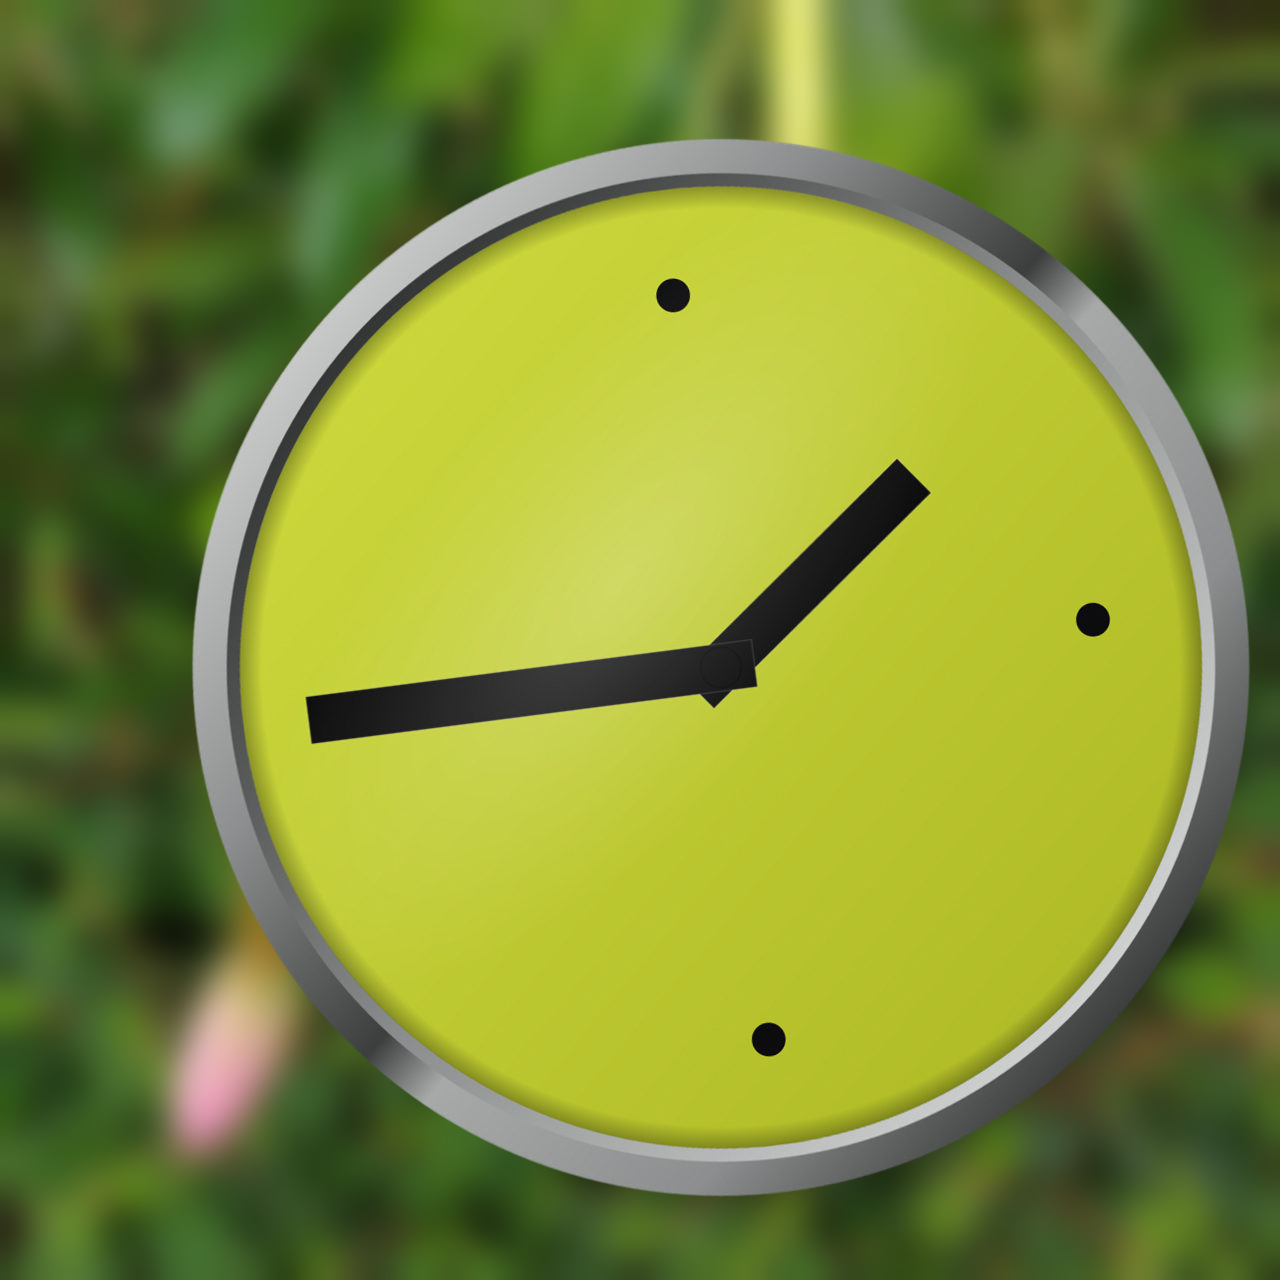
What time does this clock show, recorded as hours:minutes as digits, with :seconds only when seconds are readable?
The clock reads 1:45
